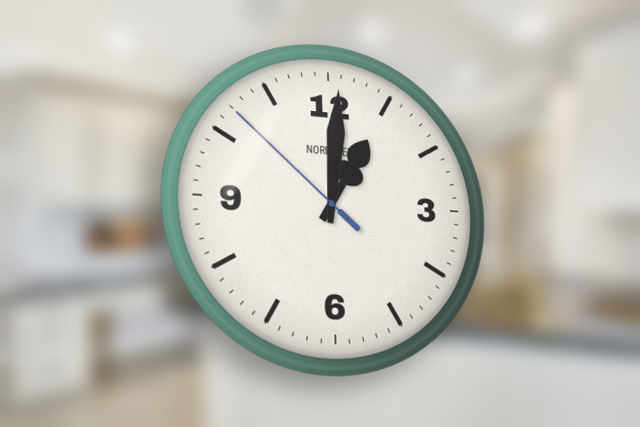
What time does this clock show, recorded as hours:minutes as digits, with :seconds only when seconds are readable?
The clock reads 1:00:52
